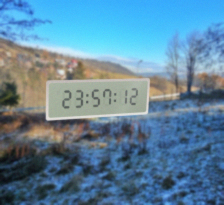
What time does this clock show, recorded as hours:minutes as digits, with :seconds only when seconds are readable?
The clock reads 23:57:12
